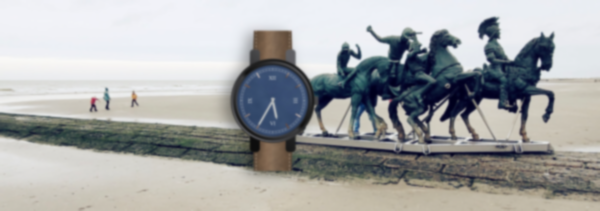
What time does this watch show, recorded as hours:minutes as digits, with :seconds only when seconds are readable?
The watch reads 5:35
